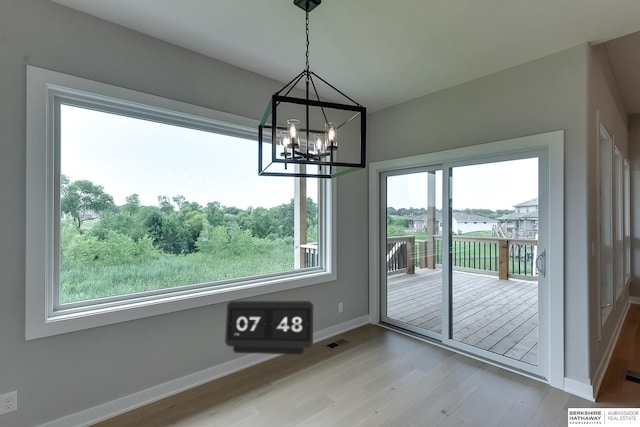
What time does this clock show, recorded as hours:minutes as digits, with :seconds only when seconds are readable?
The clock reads 7:48
